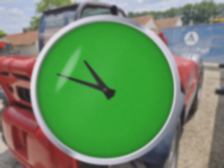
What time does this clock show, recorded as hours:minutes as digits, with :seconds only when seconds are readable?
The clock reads 10:48
